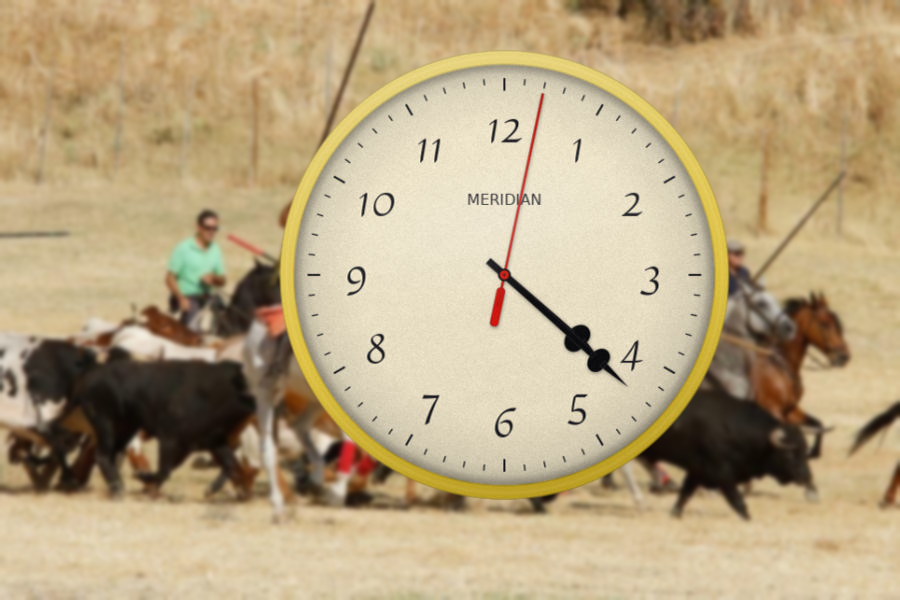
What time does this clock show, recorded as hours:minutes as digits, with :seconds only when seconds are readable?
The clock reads 4:22:02
